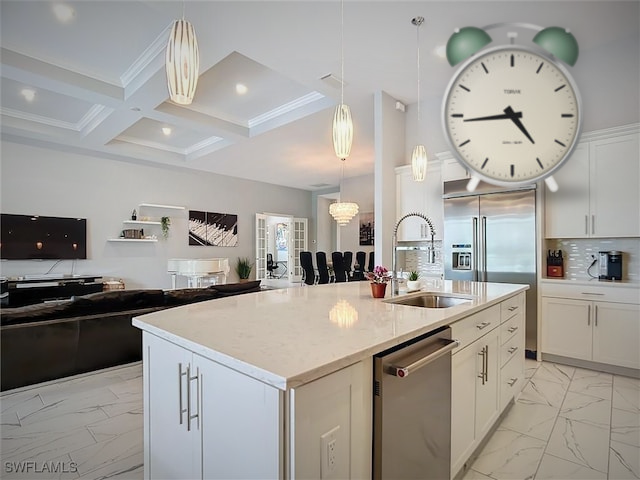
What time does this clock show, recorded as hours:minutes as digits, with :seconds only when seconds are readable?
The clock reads 4:44
